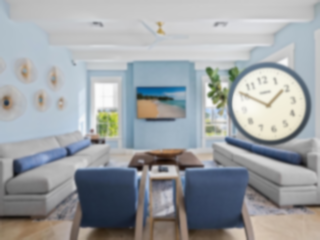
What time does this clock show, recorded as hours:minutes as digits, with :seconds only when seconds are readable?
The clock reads 1:51
